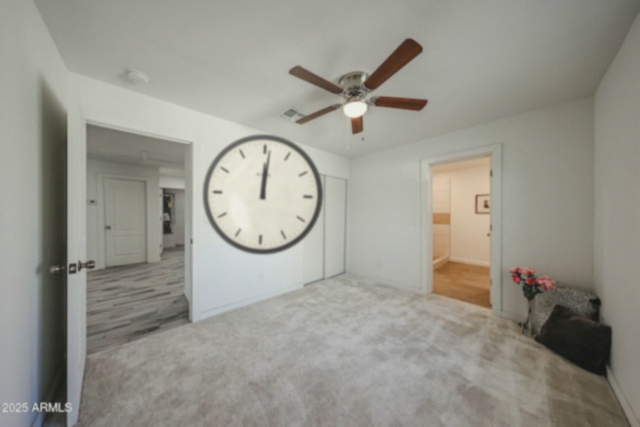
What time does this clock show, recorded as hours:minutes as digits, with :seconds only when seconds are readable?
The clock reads 12:01
